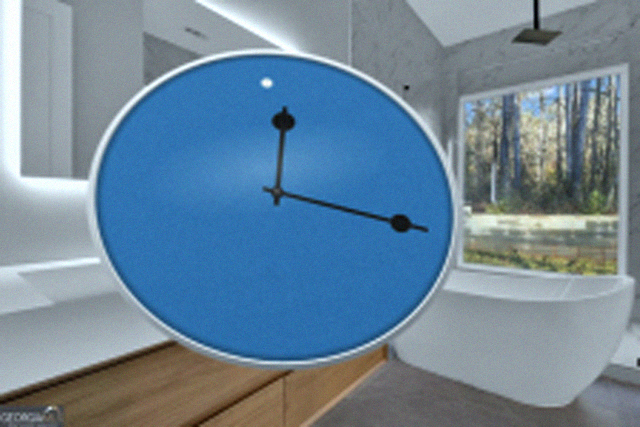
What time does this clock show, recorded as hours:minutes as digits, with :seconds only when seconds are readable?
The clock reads 12:18
